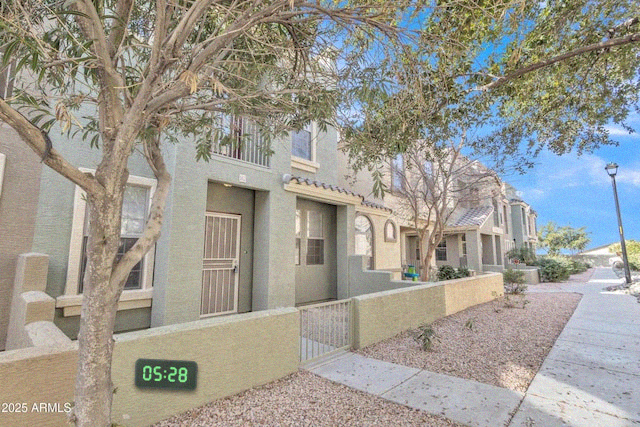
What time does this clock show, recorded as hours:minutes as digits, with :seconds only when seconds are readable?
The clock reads 5:28
